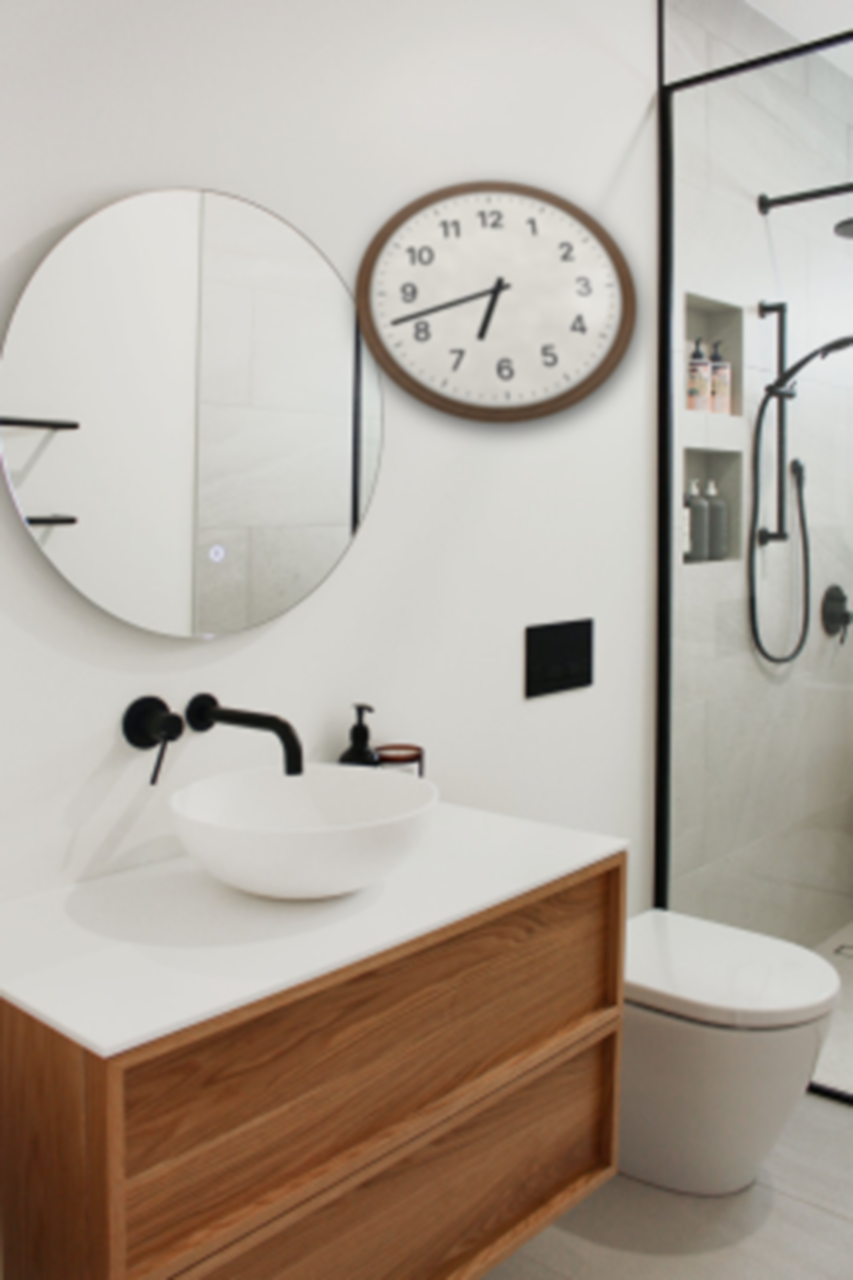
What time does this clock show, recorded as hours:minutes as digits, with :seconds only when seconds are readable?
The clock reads 6:42
